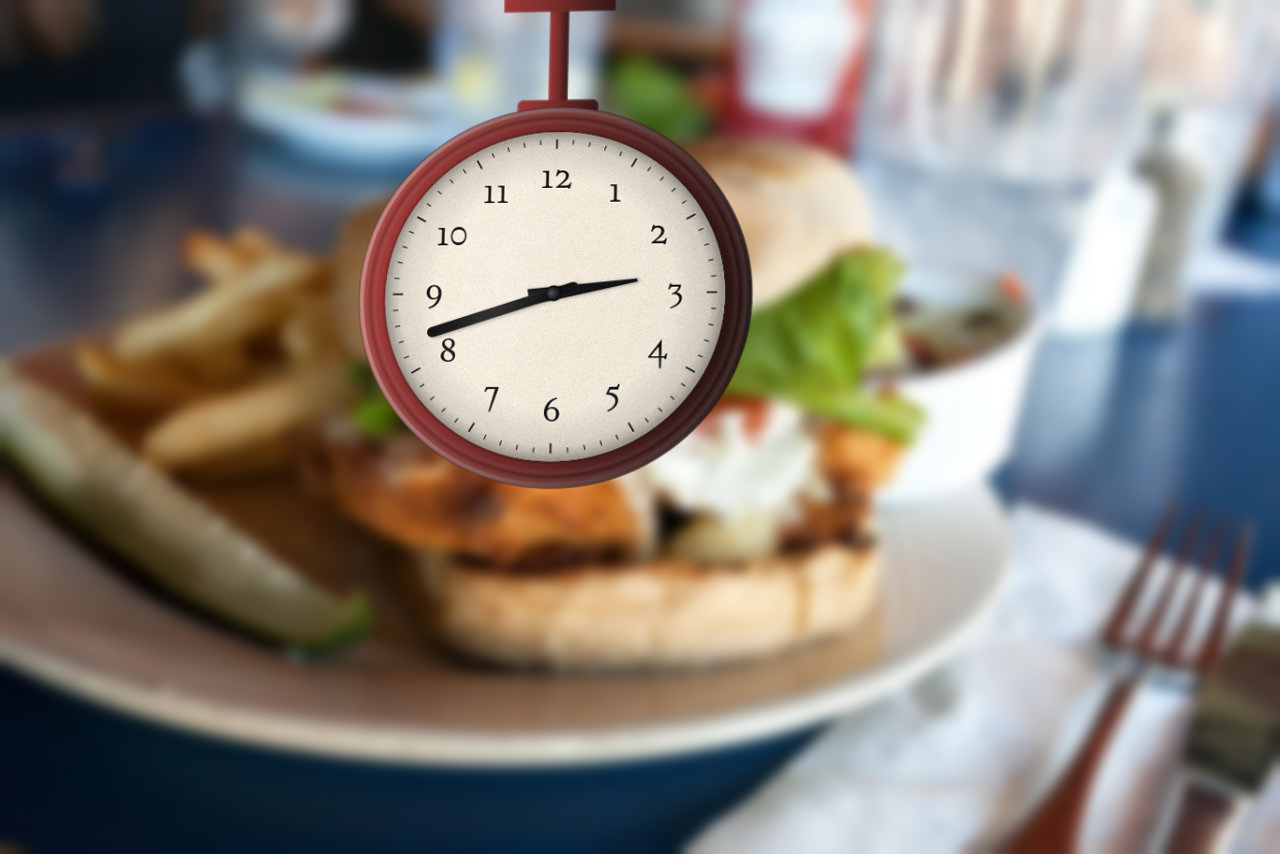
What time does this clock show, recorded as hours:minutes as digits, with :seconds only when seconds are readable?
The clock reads 2:42
